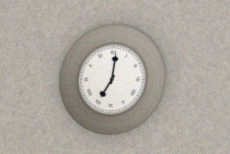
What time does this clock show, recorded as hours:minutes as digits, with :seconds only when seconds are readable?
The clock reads 7:01
